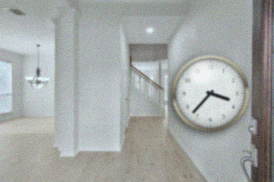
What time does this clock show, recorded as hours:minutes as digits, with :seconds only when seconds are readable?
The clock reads 3:37
